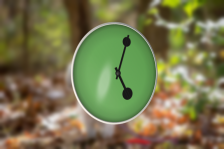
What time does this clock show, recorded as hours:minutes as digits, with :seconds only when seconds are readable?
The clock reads 5:03
